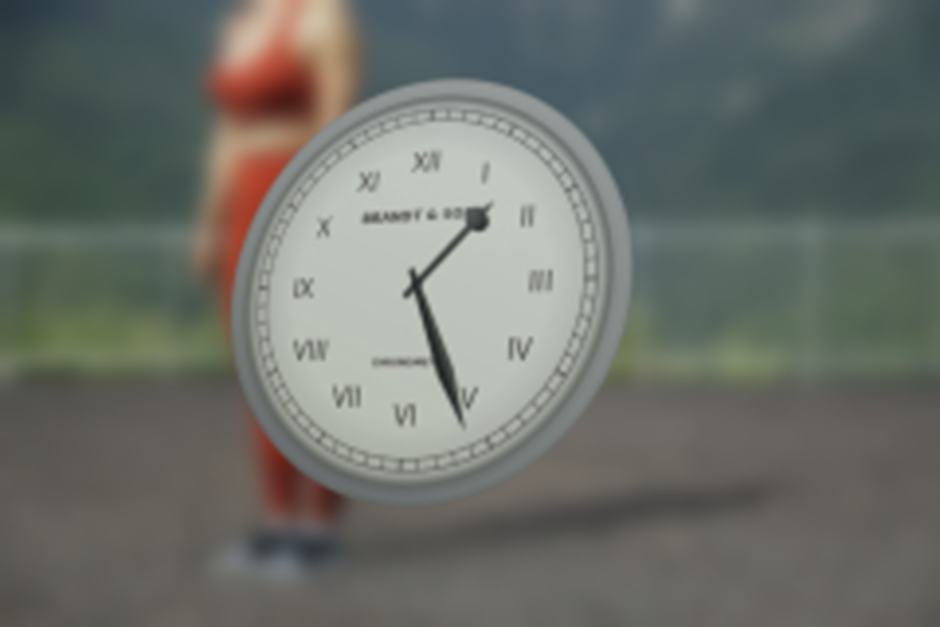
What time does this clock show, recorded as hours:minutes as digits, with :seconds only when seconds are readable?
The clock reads 1:26
